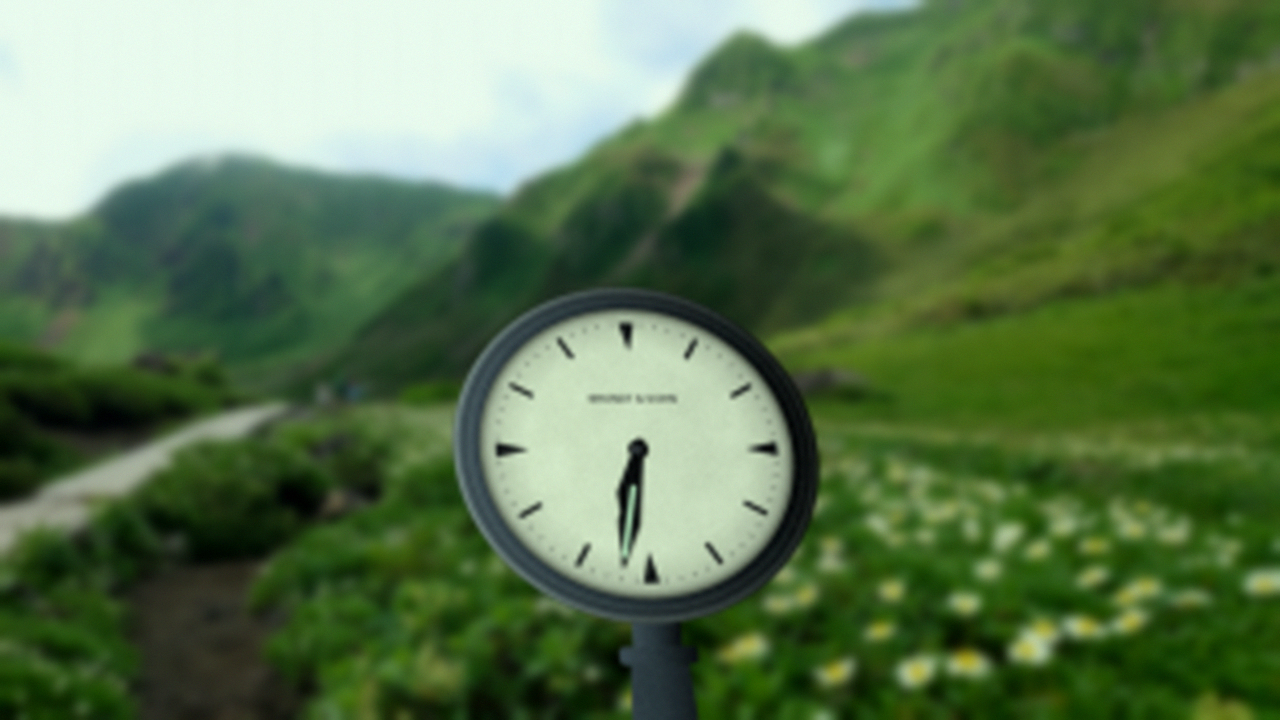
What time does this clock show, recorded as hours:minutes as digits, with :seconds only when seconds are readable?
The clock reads 6:32
